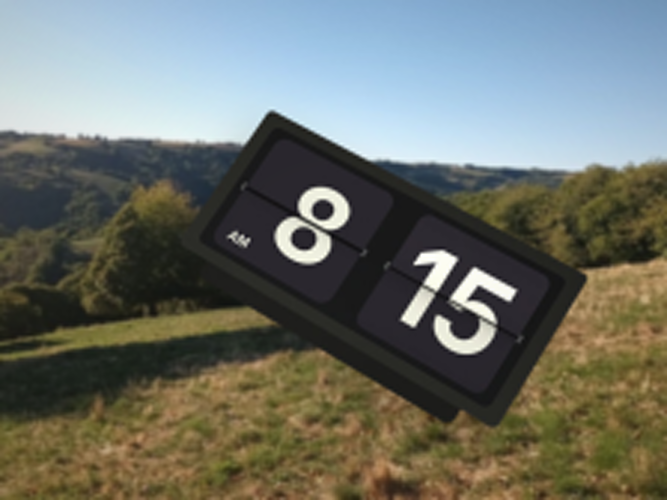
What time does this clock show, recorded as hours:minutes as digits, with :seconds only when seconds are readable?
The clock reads 8:15
